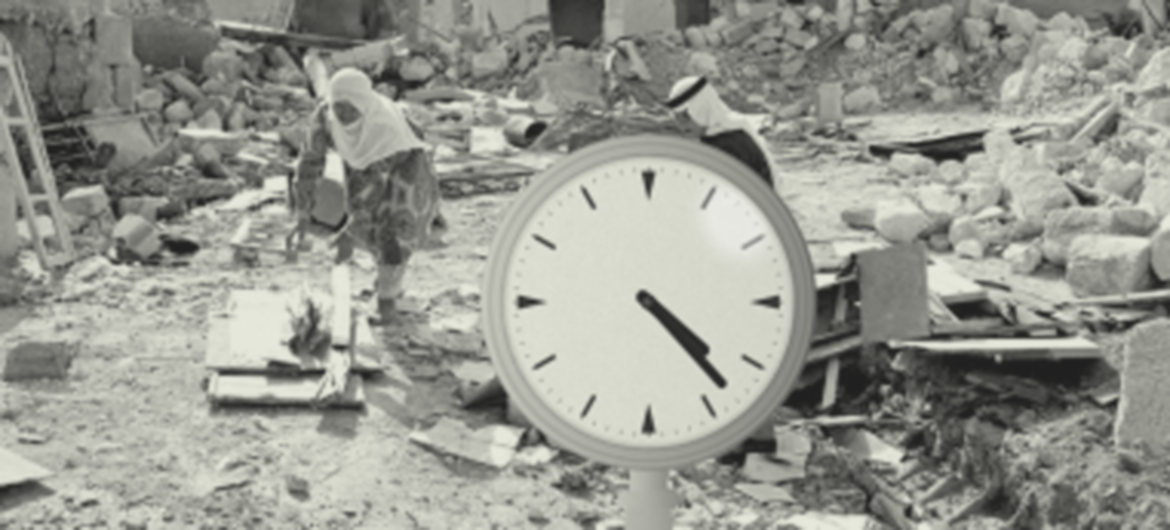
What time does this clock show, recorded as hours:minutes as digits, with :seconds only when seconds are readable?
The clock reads 4:23
